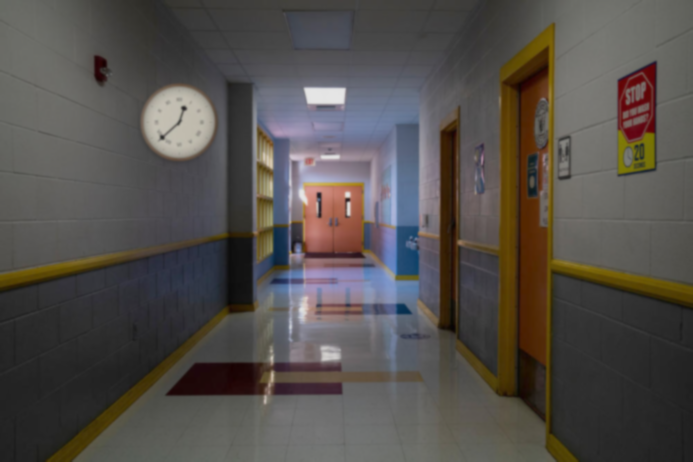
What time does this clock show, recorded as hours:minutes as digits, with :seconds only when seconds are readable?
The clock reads 12:38
